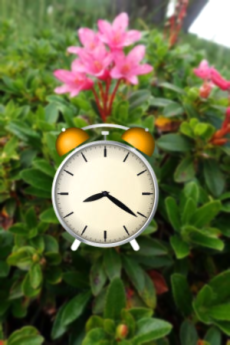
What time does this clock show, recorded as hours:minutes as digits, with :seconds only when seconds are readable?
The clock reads 8:21
